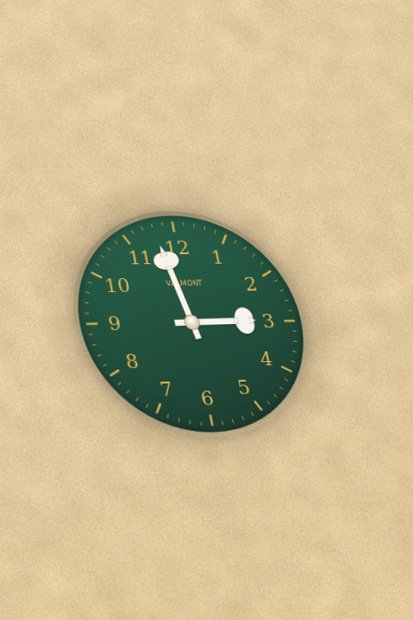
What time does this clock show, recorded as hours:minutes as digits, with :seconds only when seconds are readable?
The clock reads 2:58
